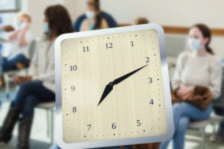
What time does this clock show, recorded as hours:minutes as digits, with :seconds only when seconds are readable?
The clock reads 7:11
